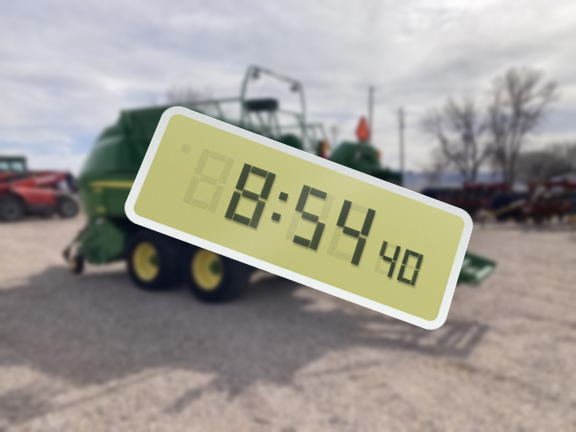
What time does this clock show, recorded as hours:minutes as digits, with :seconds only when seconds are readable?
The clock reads 8:54:40
